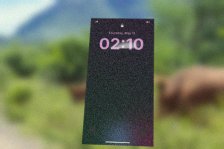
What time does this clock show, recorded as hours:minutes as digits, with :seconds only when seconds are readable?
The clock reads 2:10
